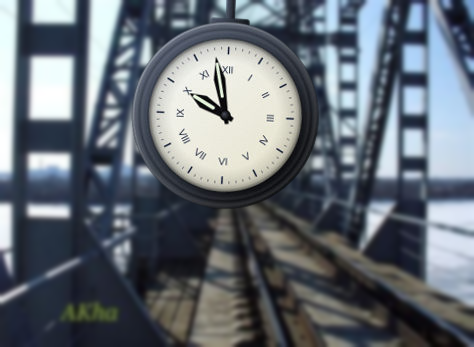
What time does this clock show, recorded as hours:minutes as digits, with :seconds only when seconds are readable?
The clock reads 9:58
